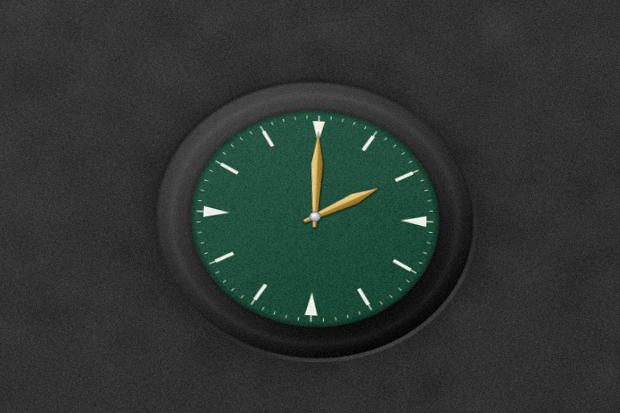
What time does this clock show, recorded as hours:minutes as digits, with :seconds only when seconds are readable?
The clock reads 2:00
